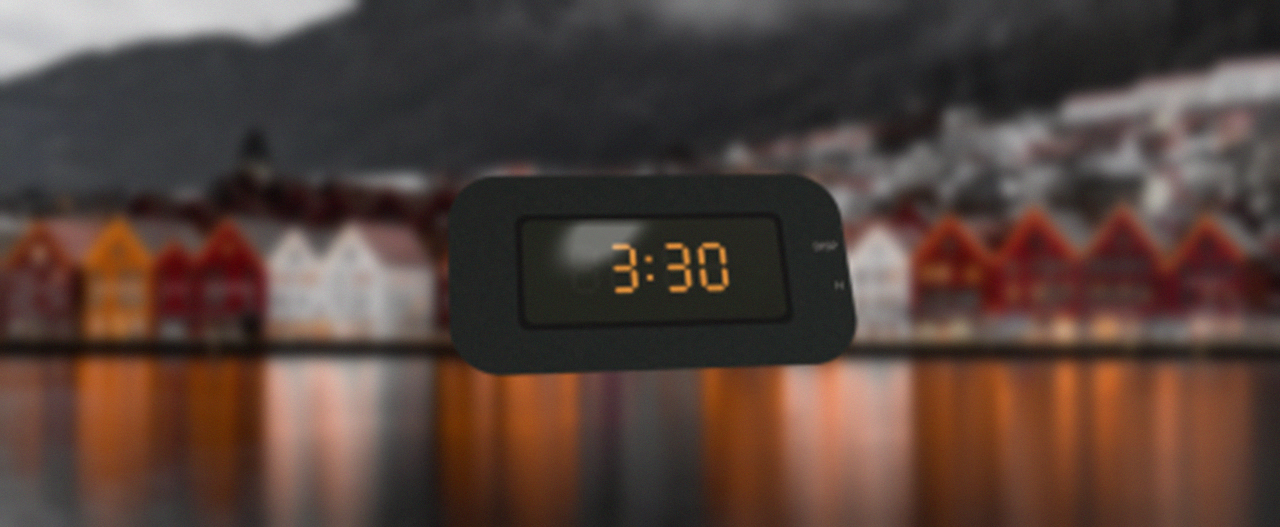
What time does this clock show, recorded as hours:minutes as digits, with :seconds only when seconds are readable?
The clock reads 3:30
